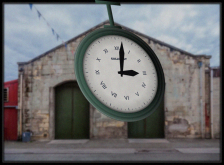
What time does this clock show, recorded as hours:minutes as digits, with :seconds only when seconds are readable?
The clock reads 3:02
